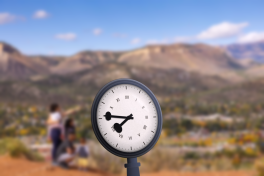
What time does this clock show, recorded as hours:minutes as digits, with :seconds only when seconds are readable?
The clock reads 7:46
